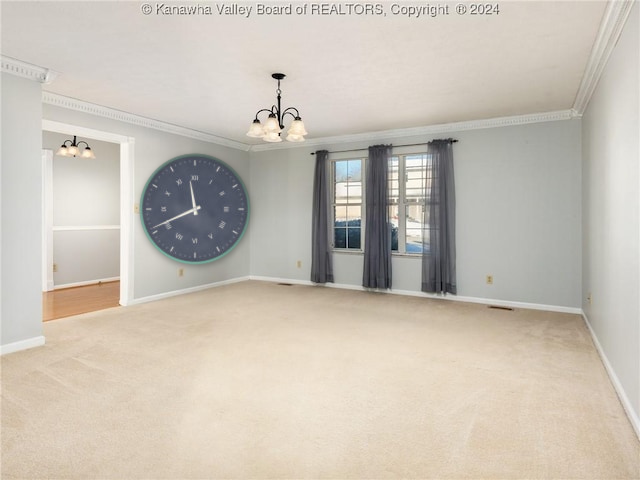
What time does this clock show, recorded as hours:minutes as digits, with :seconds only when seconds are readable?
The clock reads 11:41
